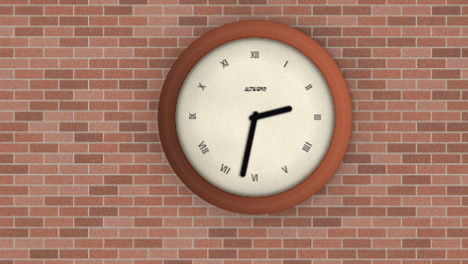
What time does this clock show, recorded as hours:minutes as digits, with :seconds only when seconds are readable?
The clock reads 2:32
